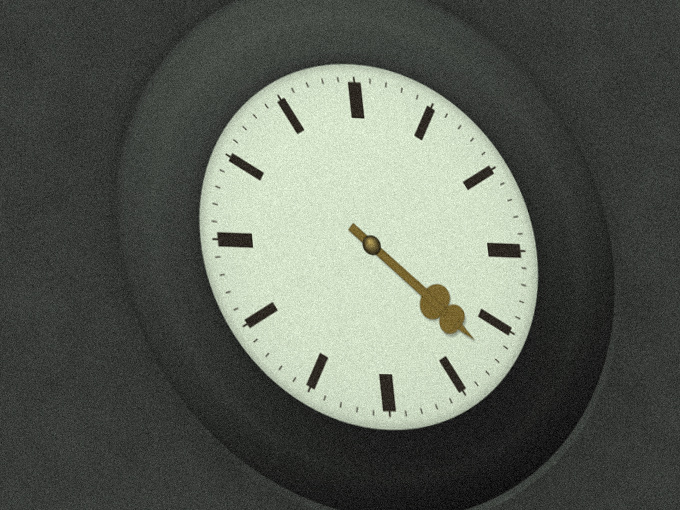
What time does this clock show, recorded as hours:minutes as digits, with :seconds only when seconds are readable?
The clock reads 4:22
